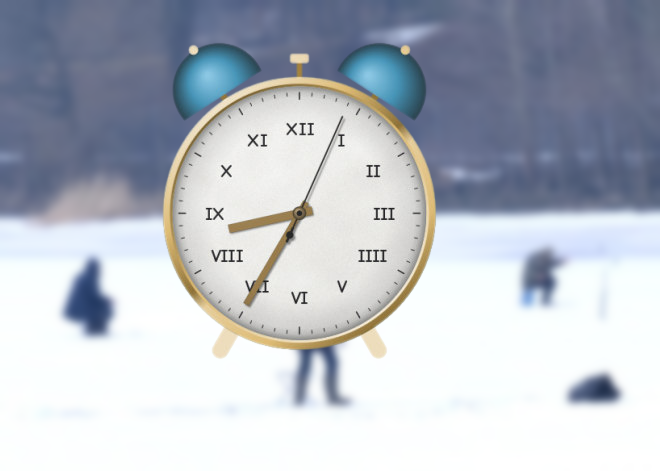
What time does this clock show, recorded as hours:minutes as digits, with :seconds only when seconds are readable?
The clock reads 8:35:04
